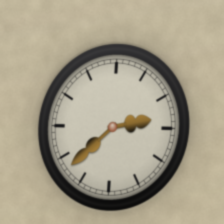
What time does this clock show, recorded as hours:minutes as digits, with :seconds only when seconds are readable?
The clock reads 2:38
